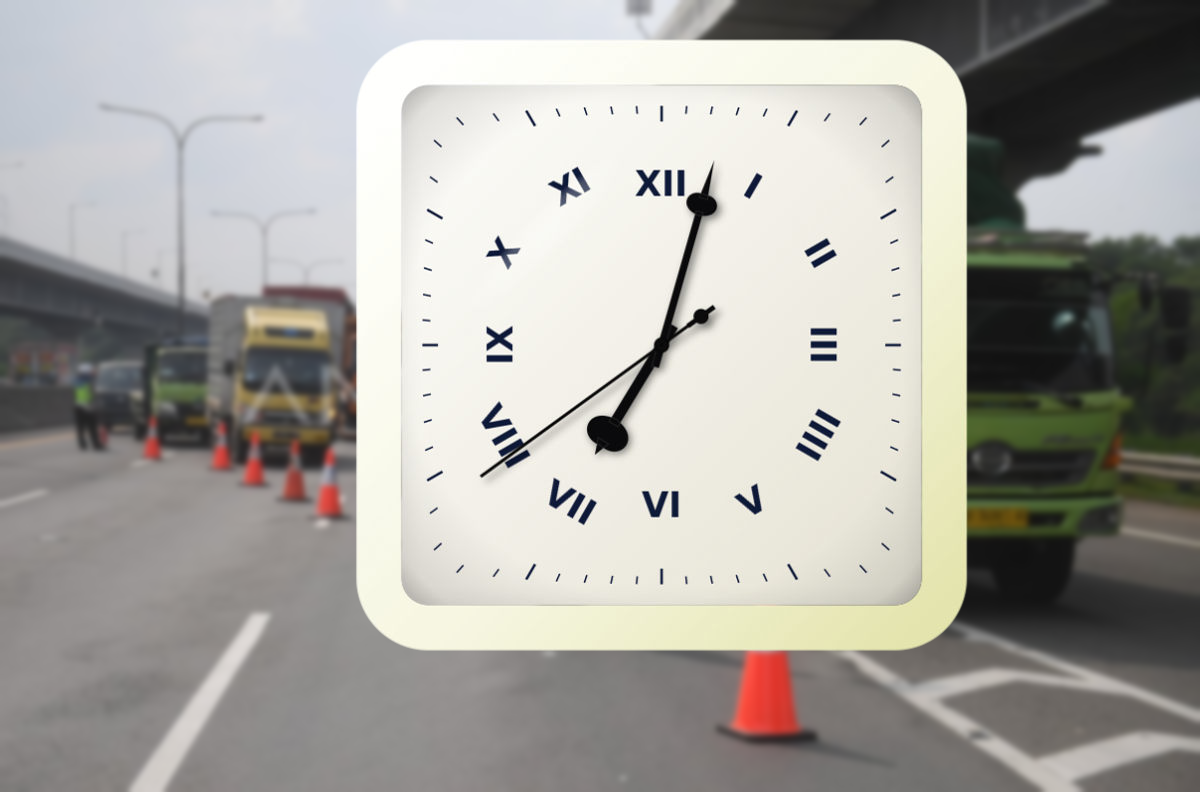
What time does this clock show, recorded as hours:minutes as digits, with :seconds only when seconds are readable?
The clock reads 7:02:39
